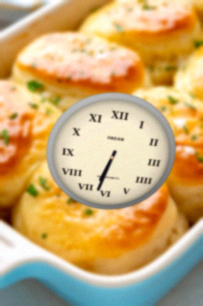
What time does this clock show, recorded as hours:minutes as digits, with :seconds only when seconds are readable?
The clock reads 6:32
